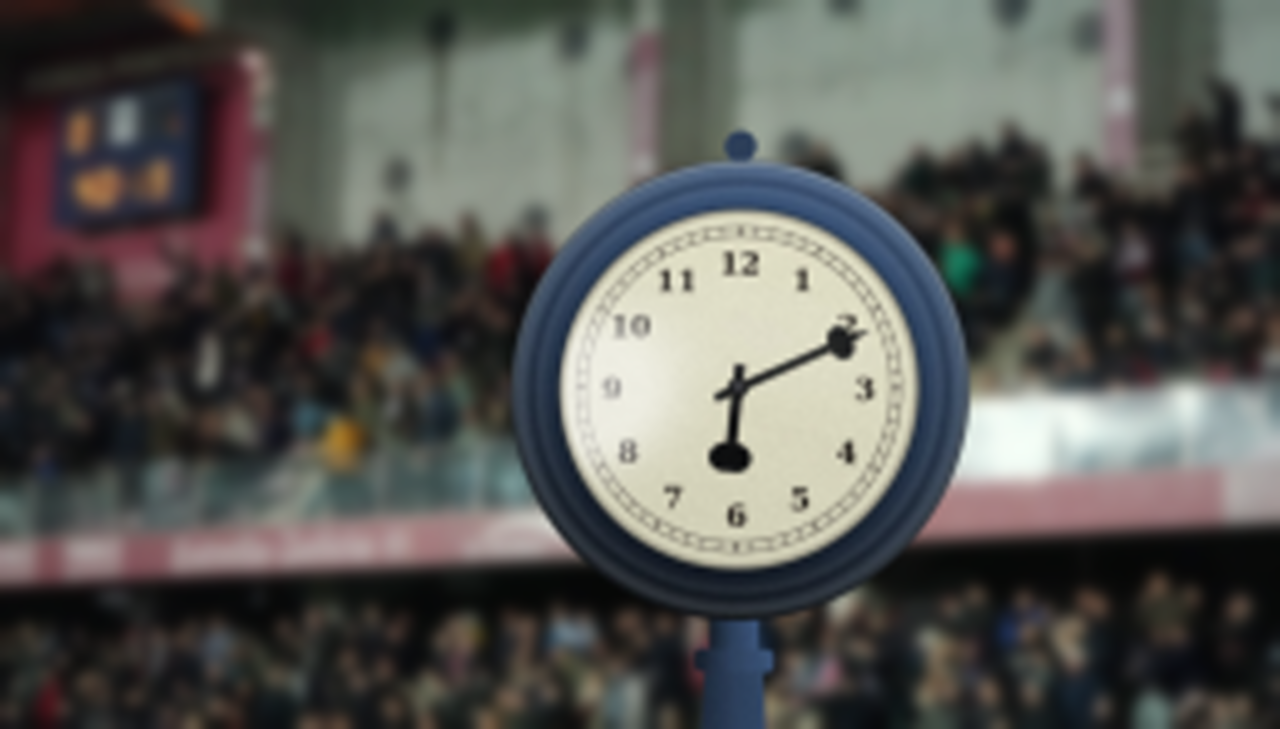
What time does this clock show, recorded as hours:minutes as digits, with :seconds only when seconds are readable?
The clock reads 6:11
